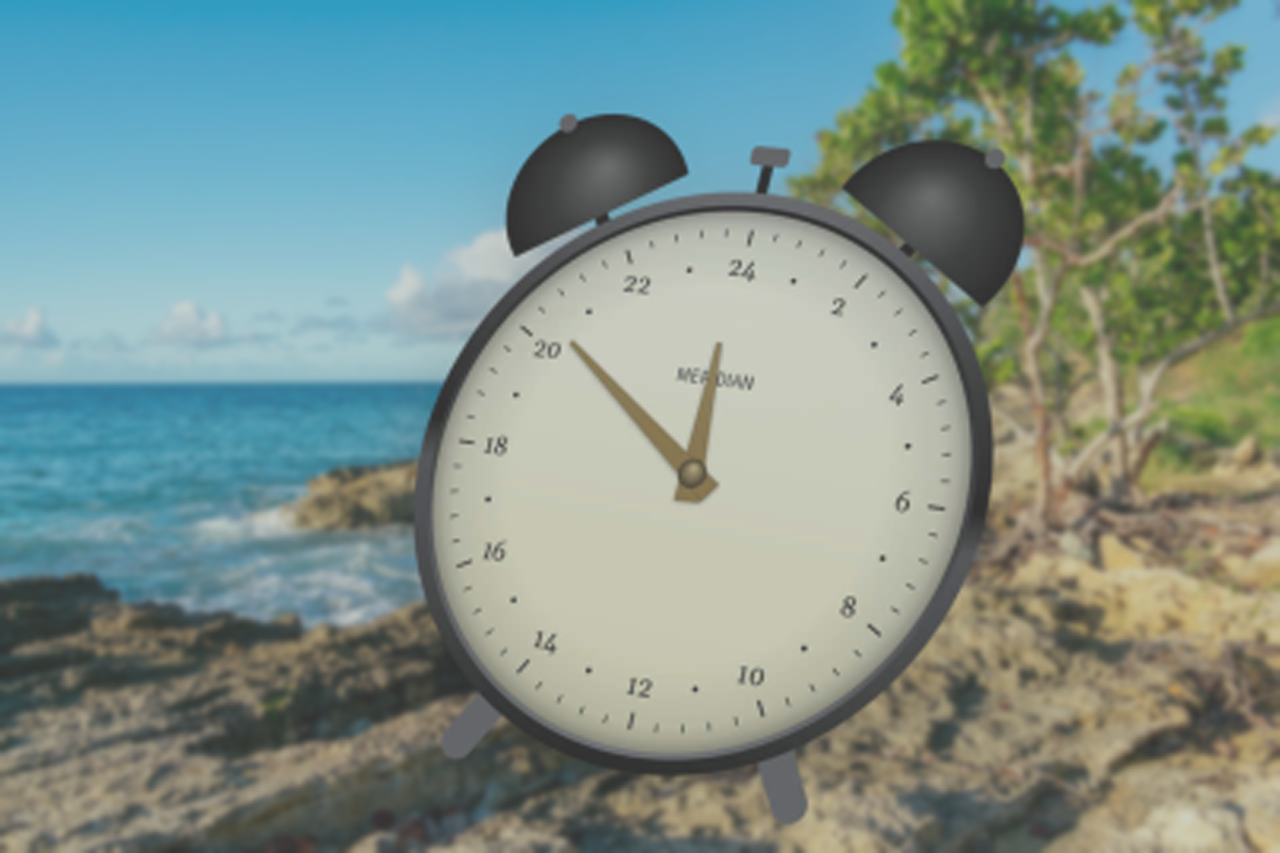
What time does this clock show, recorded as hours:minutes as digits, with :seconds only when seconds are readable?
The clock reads 23:51
